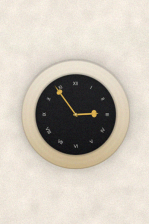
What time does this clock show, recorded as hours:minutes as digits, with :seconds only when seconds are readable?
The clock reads 2:54
